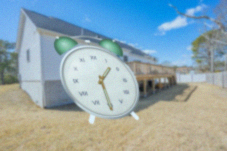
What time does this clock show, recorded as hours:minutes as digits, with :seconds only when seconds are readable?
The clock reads 1:30
